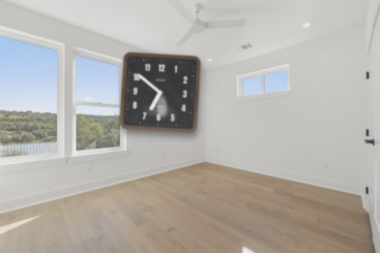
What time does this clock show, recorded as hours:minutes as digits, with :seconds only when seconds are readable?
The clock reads 6:51
